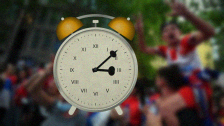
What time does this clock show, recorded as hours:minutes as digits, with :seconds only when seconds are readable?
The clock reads 3:08
